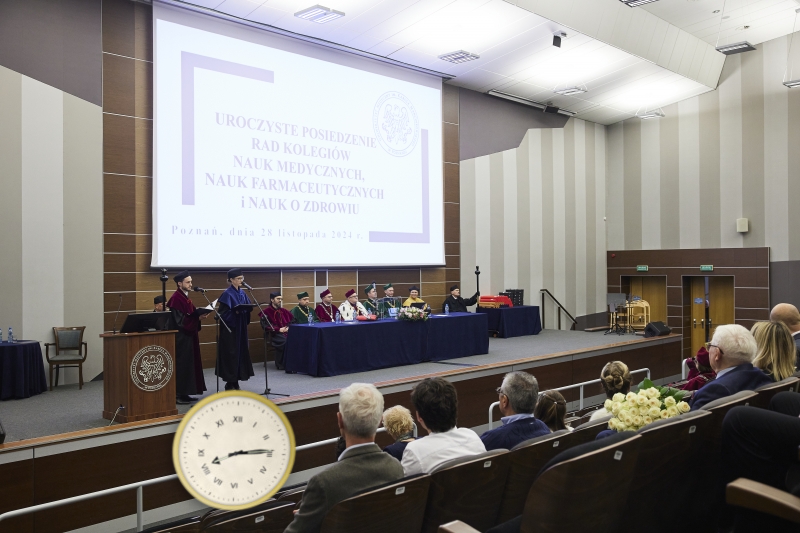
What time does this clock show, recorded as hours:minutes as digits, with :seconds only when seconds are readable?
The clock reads 8:14
